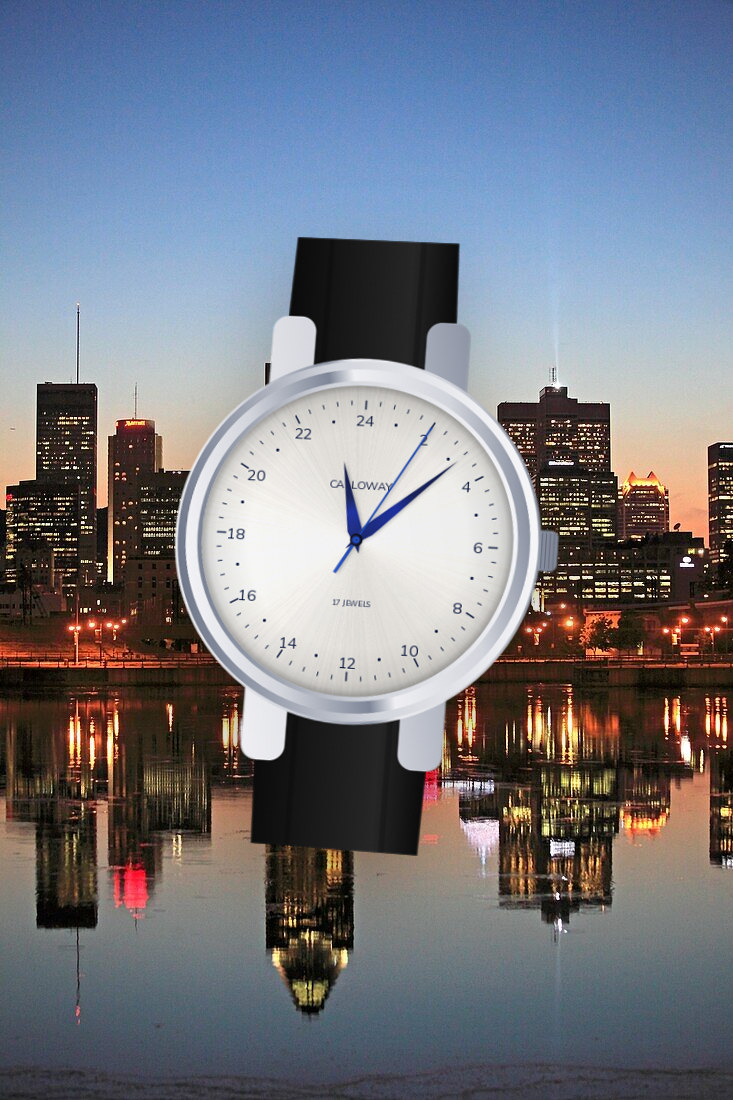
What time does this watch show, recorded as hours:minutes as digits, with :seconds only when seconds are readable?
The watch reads 23:08:05
